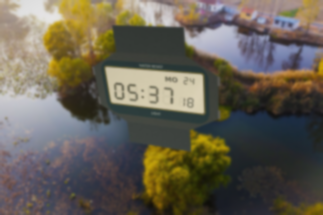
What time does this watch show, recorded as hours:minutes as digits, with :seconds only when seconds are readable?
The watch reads 5:37
